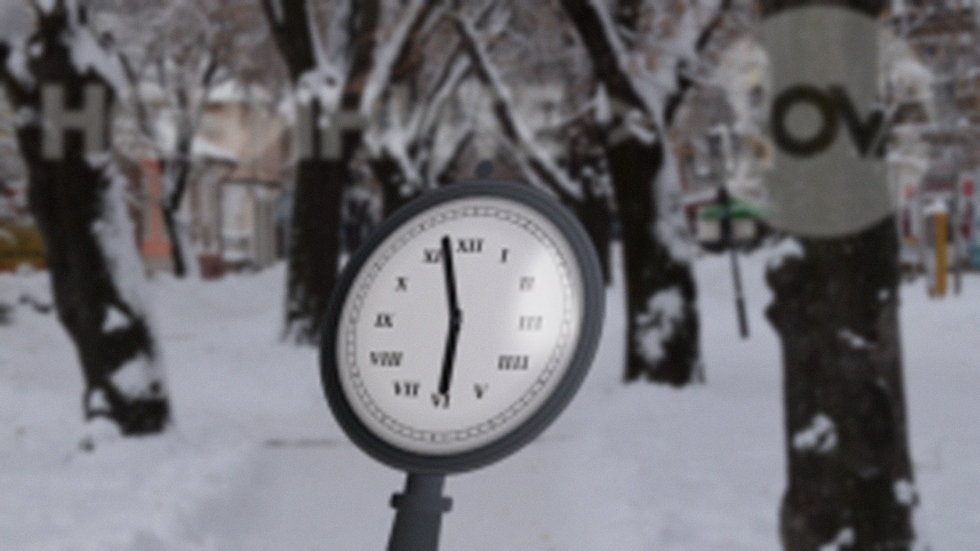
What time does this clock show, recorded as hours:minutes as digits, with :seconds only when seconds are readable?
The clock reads 5:57
